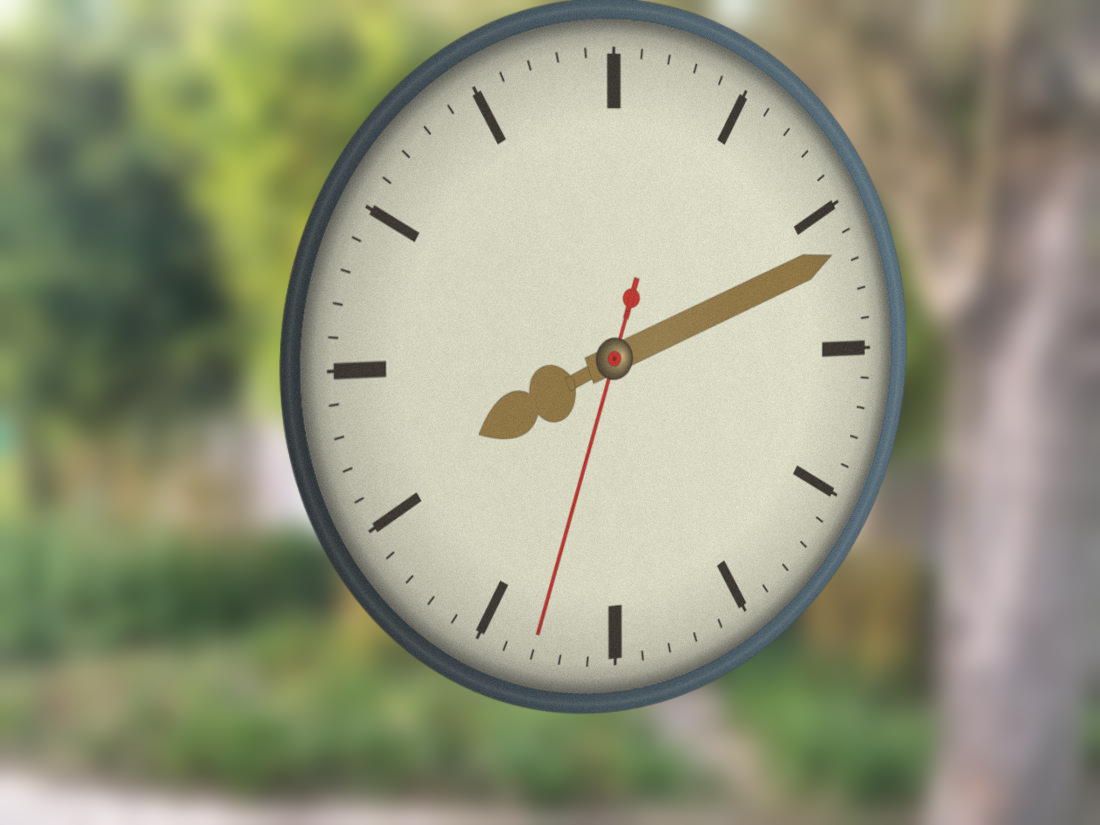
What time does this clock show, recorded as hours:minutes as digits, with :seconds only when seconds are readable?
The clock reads 8:11:33
